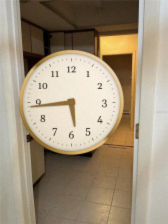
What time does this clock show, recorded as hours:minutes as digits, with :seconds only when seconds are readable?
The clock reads 5:44
